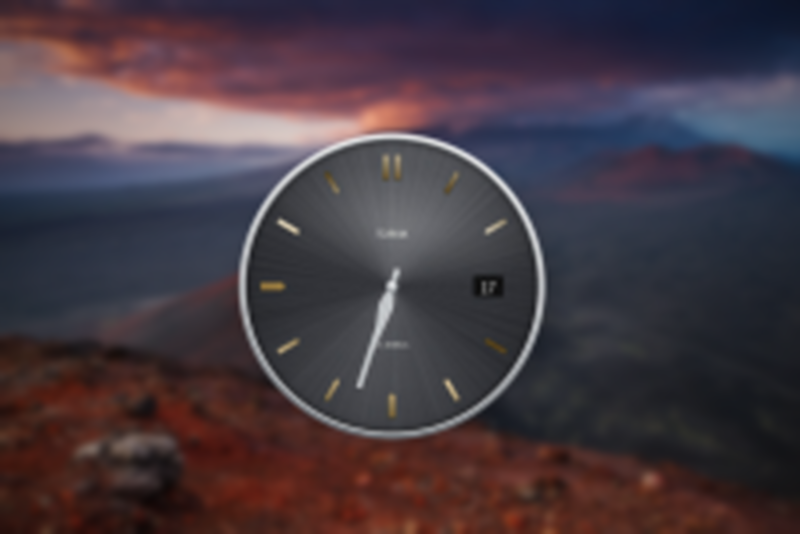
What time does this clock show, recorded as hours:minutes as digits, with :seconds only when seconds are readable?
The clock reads 6:33
